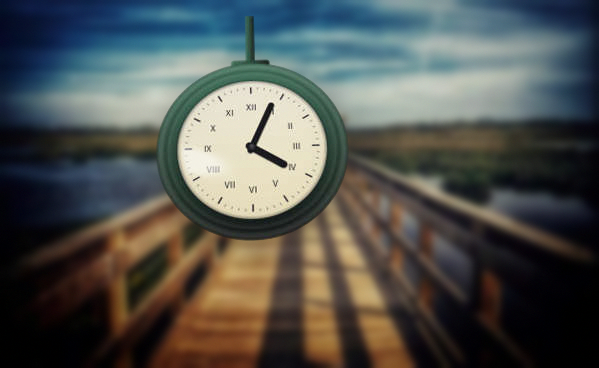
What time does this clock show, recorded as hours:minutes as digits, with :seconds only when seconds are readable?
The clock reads 4:04
